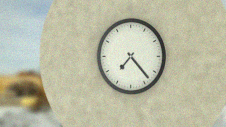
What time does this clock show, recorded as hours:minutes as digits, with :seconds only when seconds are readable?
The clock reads 7:23
